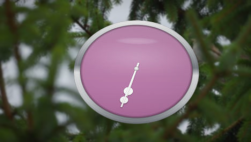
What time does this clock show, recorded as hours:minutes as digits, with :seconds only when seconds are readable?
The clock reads 6:33
